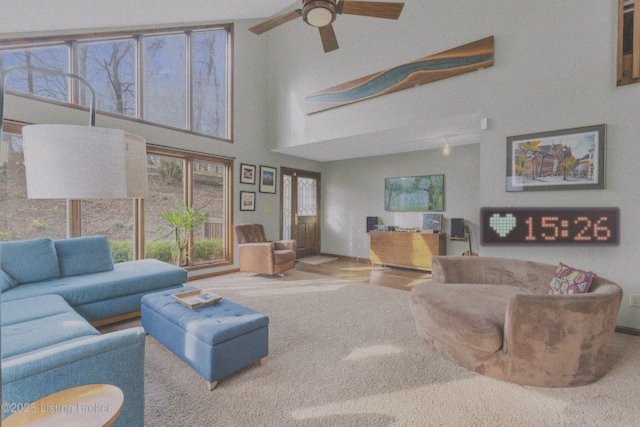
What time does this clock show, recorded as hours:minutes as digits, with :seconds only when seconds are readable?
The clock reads 15:26
